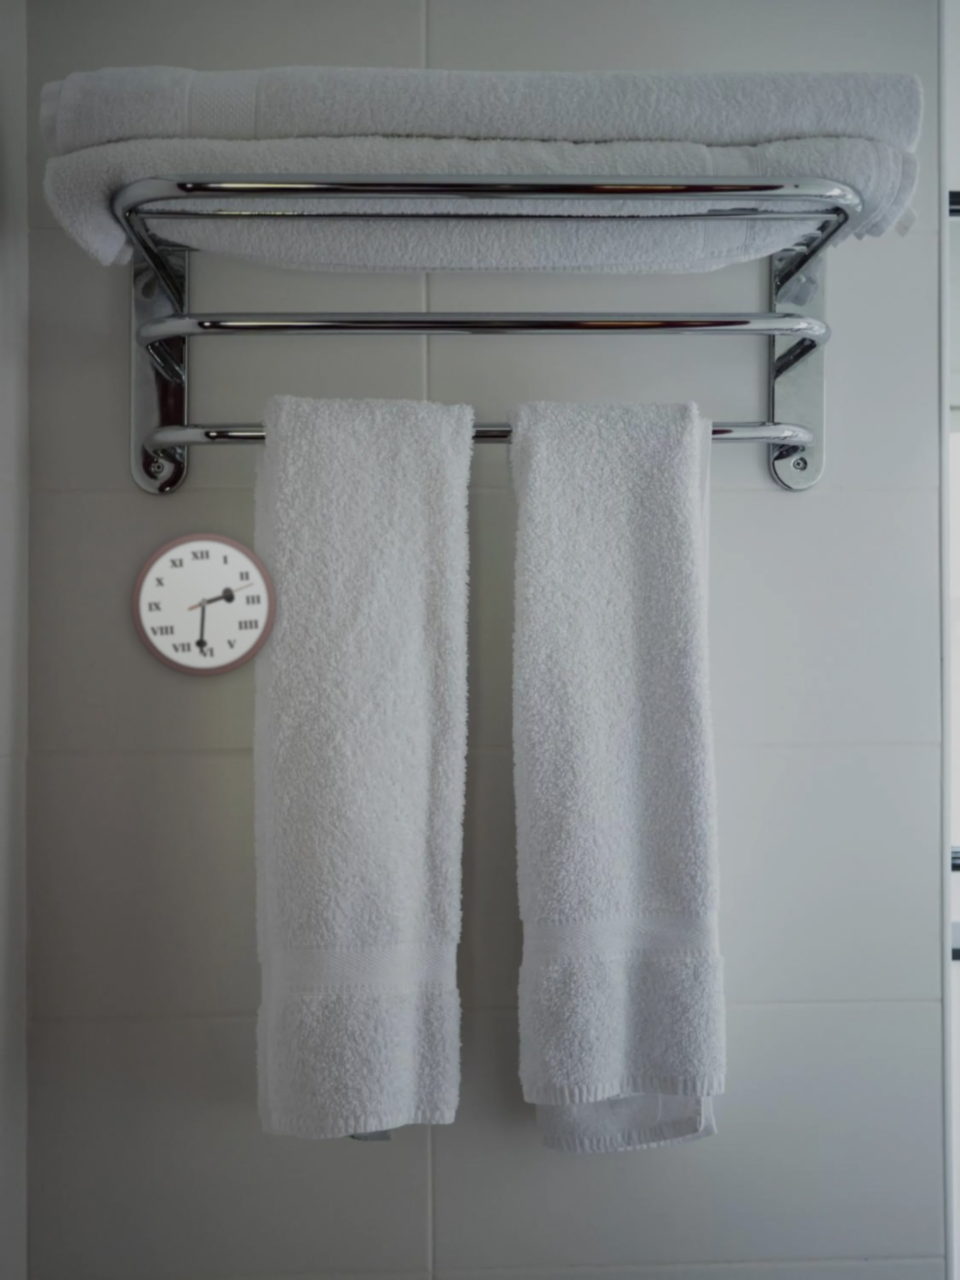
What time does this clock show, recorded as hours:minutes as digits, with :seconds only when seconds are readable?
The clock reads 2:31:12
